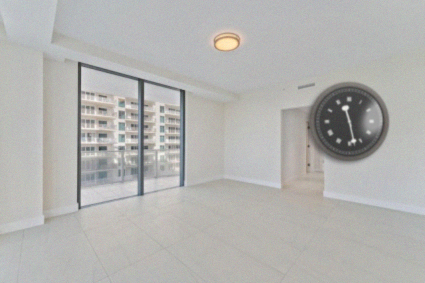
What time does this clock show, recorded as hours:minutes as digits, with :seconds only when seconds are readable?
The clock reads 11:28
